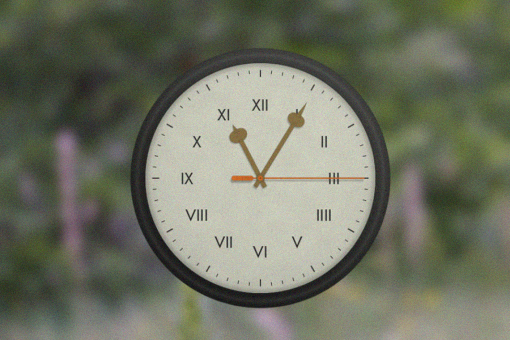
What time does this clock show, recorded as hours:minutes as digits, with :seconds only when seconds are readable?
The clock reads 11:05:15
